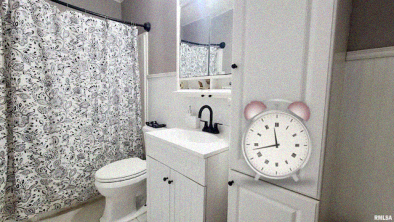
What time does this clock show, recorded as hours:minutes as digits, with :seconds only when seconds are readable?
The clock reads 11:43
